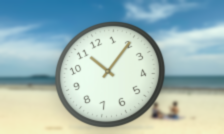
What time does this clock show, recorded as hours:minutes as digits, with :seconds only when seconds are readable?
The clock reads 11:10
